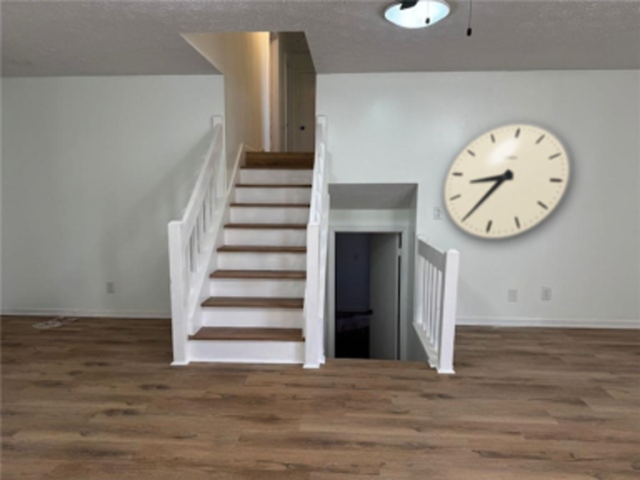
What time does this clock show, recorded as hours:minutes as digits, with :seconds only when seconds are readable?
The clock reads 8:35
